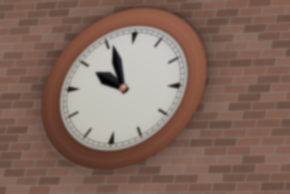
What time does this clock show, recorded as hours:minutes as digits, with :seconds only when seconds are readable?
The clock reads 9:56
